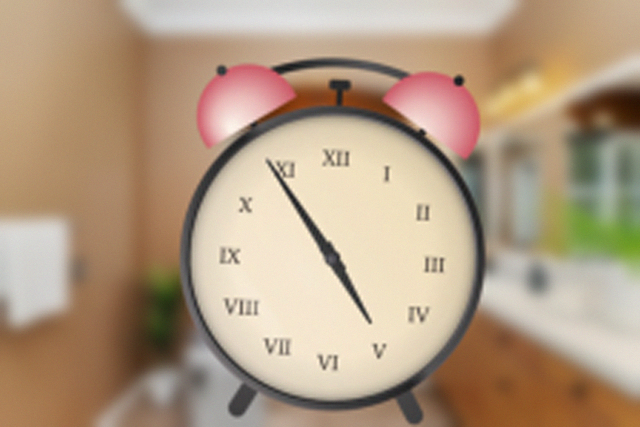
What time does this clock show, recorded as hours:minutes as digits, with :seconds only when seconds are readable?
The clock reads 4:54
